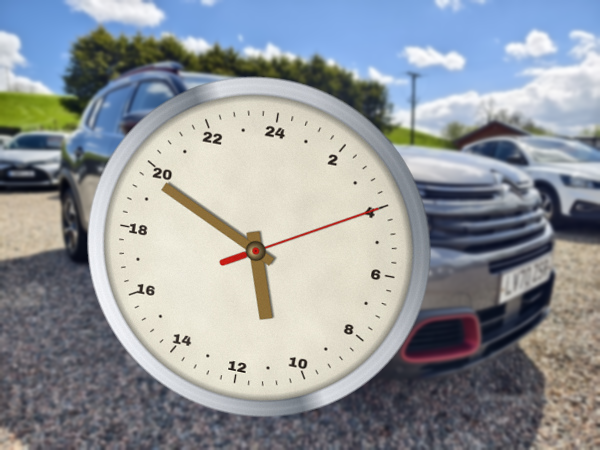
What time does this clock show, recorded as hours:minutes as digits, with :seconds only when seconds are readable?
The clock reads 10:49:10
